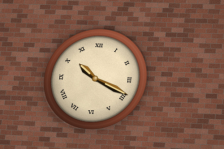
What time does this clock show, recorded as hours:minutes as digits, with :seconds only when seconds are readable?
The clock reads 10:19
